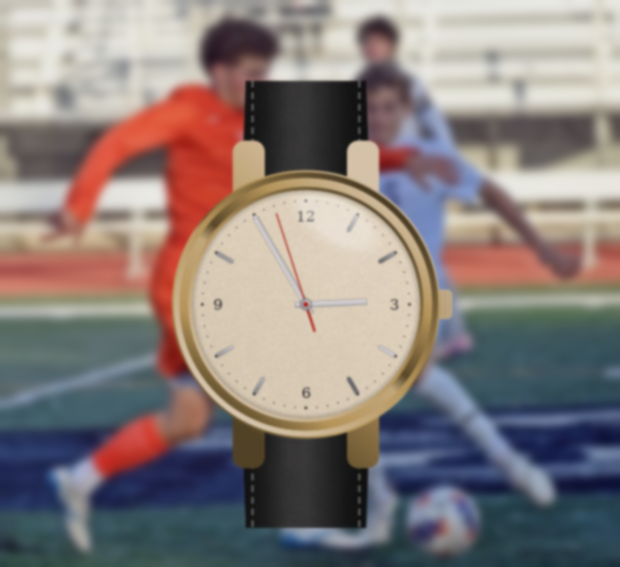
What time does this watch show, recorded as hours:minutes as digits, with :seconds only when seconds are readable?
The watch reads 2:54:57
